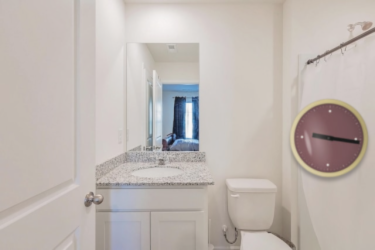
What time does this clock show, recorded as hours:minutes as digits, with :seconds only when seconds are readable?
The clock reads 9:16
